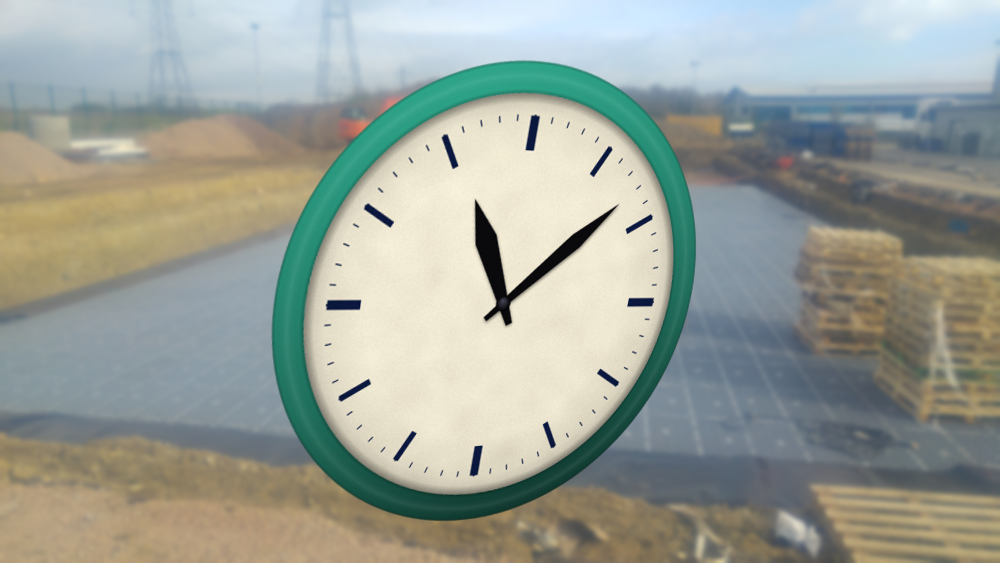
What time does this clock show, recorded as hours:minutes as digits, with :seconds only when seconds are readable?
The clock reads 11:08
